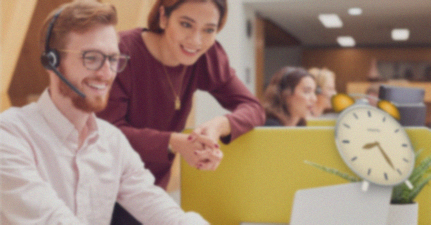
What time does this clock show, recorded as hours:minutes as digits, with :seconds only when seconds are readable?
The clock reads 8:26
